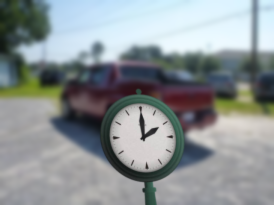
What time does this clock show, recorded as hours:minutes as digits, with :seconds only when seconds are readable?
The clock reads 2:00
